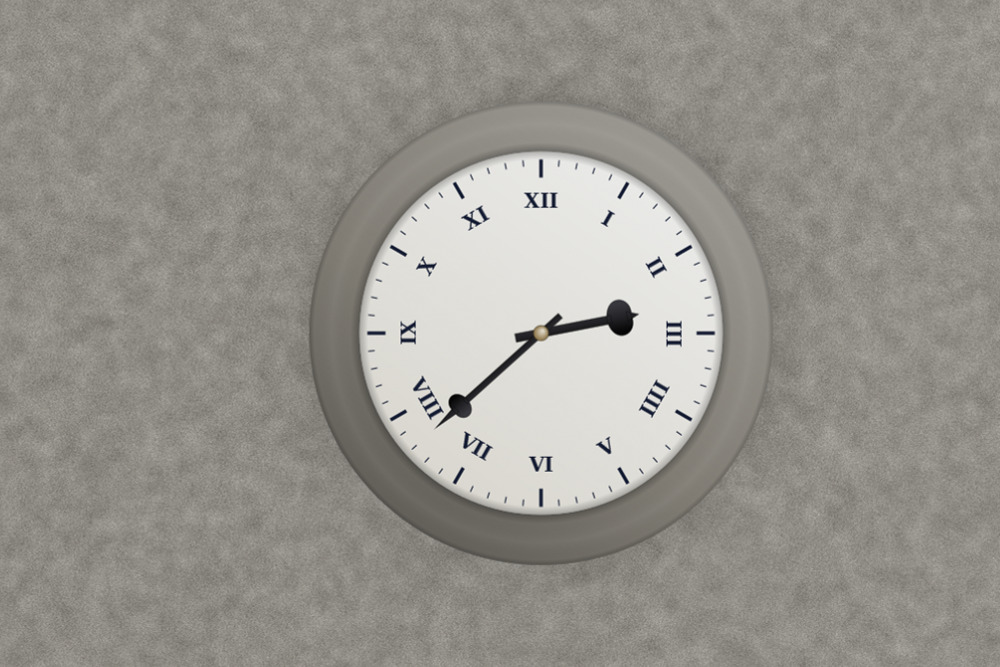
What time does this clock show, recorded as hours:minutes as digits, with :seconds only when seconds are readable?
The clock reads 2:38
